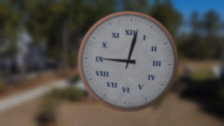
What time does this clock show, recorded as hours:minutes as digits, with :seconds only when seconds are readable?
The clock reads 9:02
